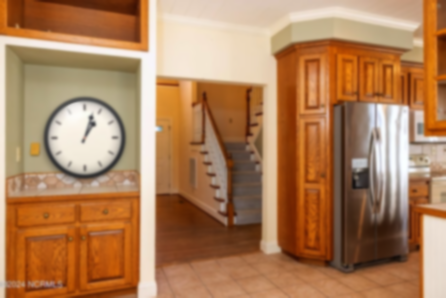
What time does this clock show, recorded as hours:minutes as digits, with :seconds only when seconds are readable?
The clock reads 1:03
